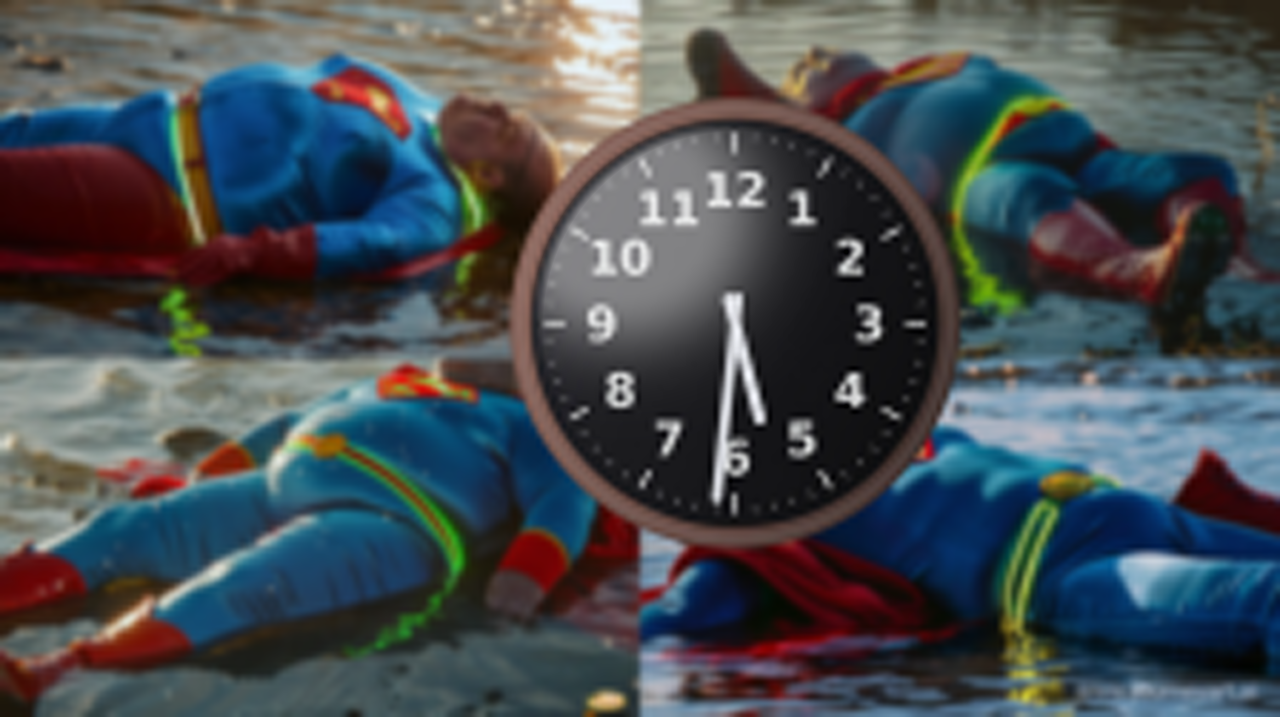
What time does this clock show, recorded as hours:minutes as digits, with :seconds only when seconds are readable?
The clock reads 5:31
